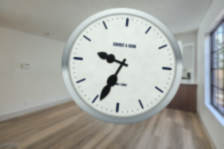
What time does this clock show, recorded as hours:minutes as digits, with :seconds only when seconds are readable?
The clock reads 9:34
